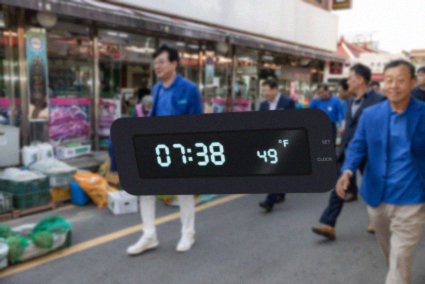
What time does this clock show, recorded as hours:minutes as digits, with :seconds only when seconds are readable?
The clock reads 7:38
